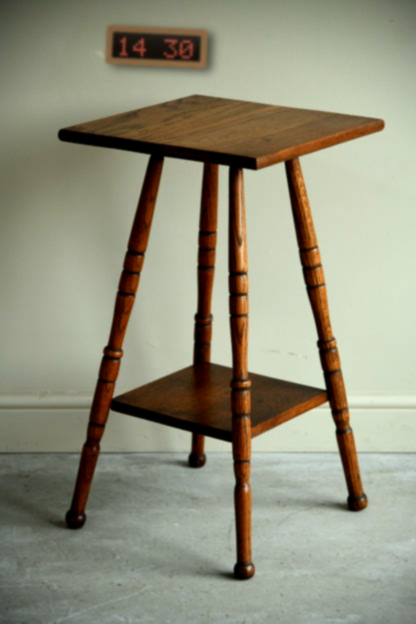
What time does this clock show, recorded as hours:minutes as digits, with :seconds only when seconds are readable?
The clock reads 14:30
